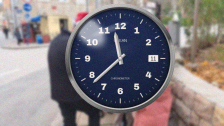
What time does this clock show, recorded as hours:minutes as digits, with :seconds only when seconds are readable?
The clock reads 11:38
